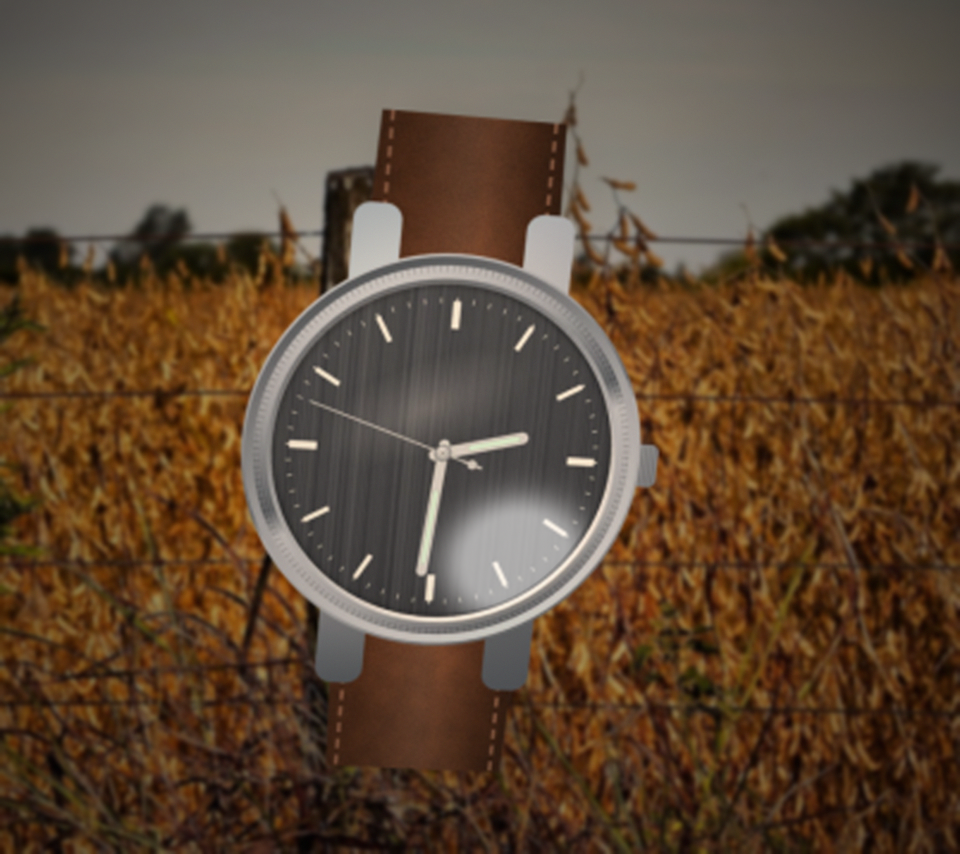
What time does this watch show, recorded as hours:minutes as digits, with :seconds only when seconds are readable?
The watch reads 2:30:48
